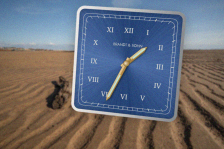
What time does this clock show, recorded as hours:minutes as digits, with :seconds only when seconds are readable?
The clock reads 1:34
